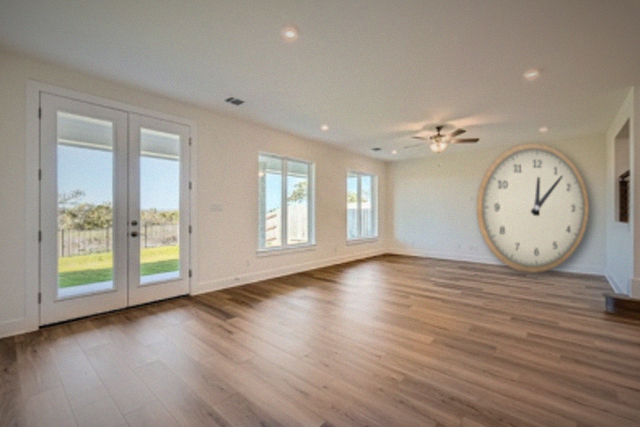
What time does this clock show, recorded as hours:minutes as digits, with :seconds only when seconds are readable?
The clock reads 12:07
